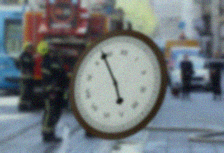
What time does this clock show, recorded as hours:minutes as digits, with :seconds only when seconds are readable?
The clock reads 4:53
